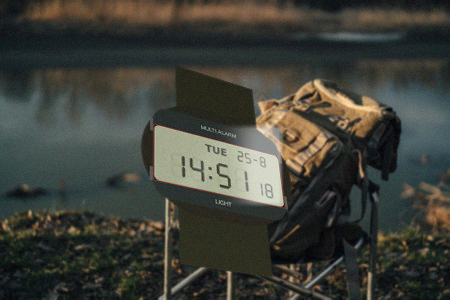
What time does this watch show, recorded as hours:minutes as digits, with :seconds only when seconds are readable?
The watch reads 14:51:18
